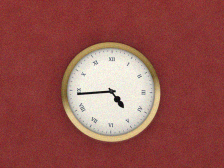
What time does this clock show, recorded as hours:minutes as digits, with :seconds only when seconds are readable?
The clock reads 4:44
